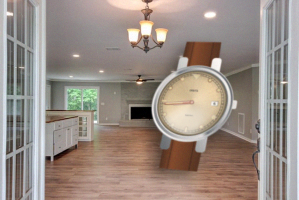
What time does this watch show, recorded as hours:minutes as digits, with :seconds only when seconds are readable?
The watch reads 8:44
